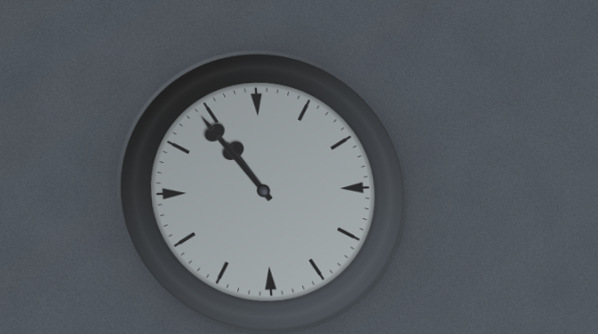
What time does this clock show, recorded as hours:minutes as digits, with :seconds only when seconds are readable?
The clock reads 10:54
